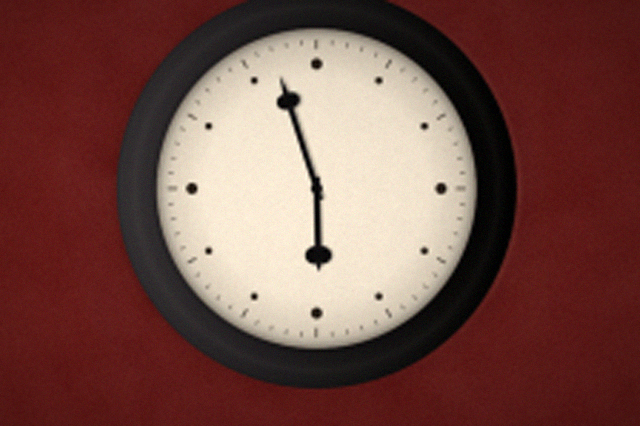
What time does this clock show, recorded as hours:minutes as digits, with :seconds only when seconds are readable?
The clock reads 5:57
